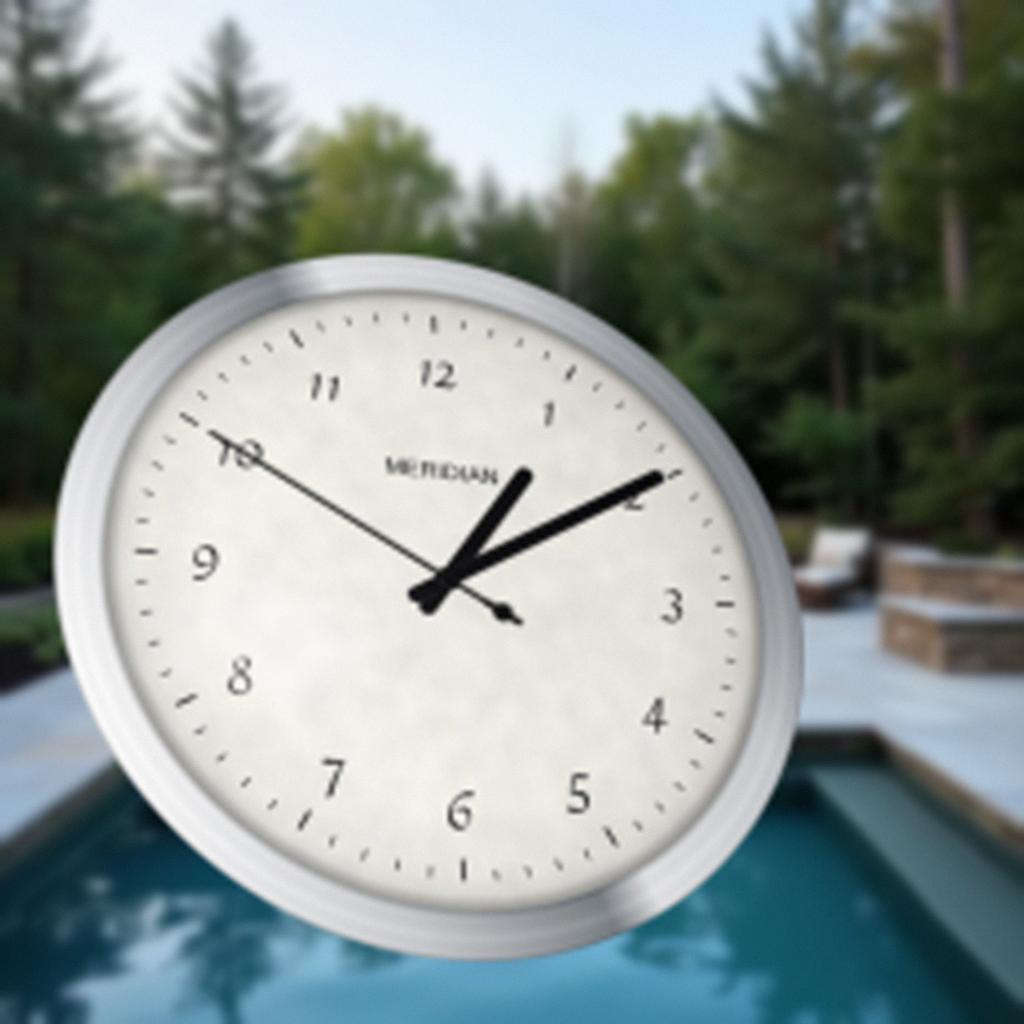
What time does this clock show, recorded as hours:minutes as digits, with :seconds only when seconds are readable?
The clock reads 1:09:50
